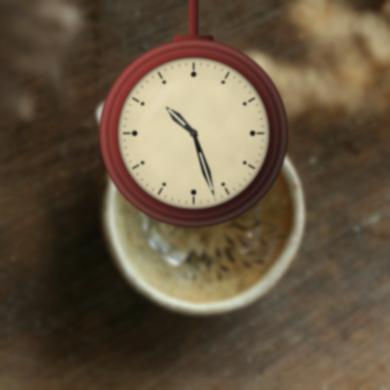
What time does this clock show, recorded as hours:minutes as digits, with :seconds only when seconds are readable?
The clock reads 10:27
